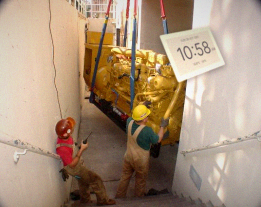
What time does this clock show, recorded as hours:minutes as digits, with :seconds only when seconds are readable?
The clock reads 10:58
